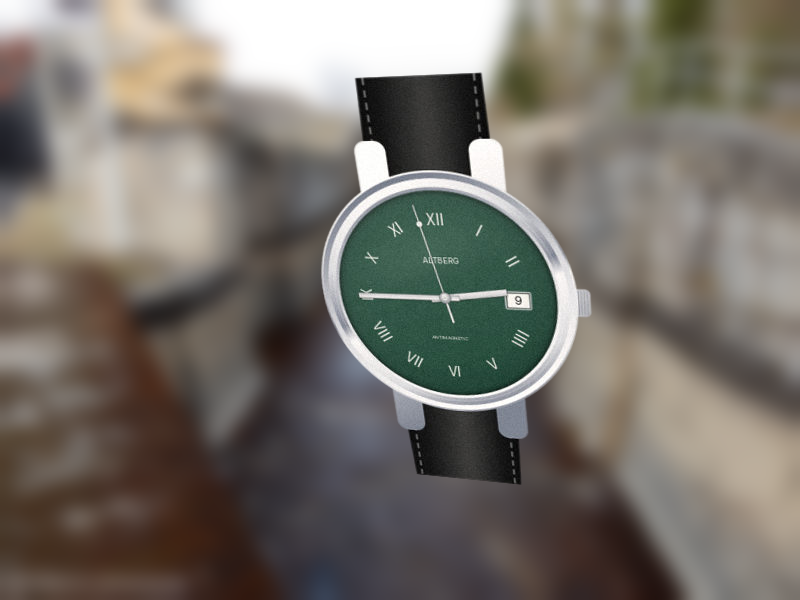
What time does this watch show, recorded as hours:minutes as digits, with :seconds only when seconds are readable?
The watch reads 2:44:58
